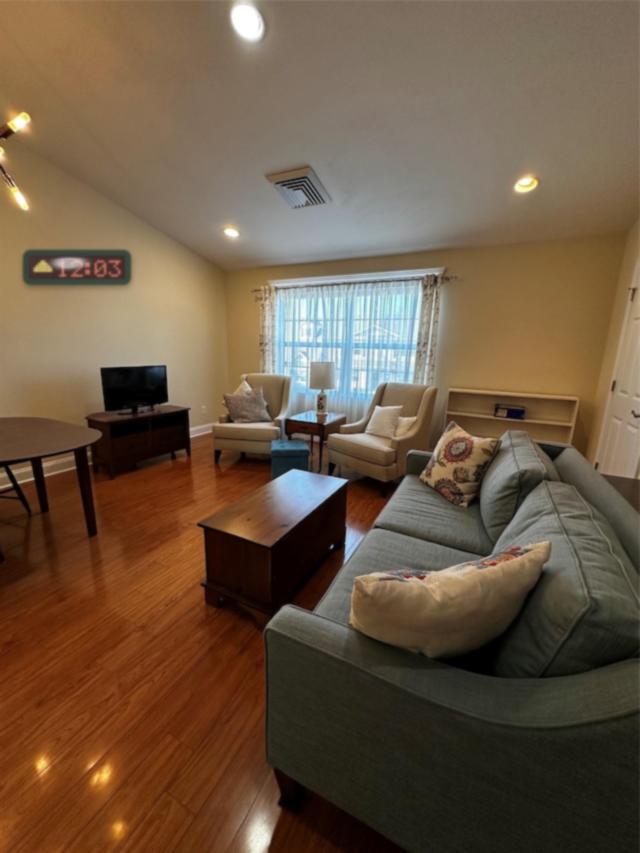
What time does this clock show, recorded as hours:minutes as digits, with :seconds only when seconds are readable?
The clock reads 12:03
